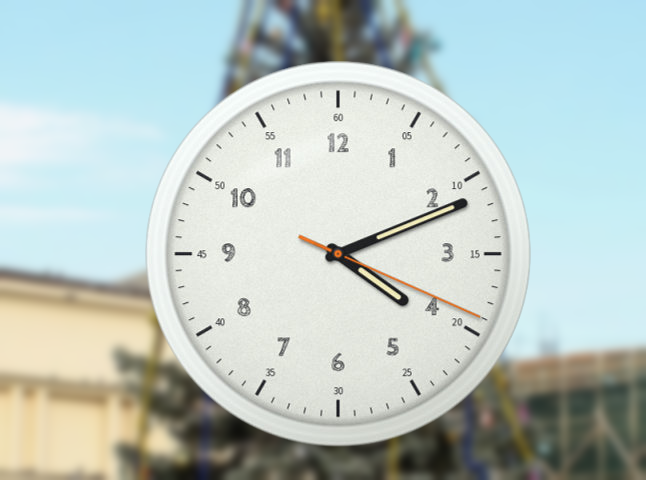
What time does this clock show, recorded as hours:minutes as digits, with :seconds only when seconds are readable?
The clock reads 4:11:19
